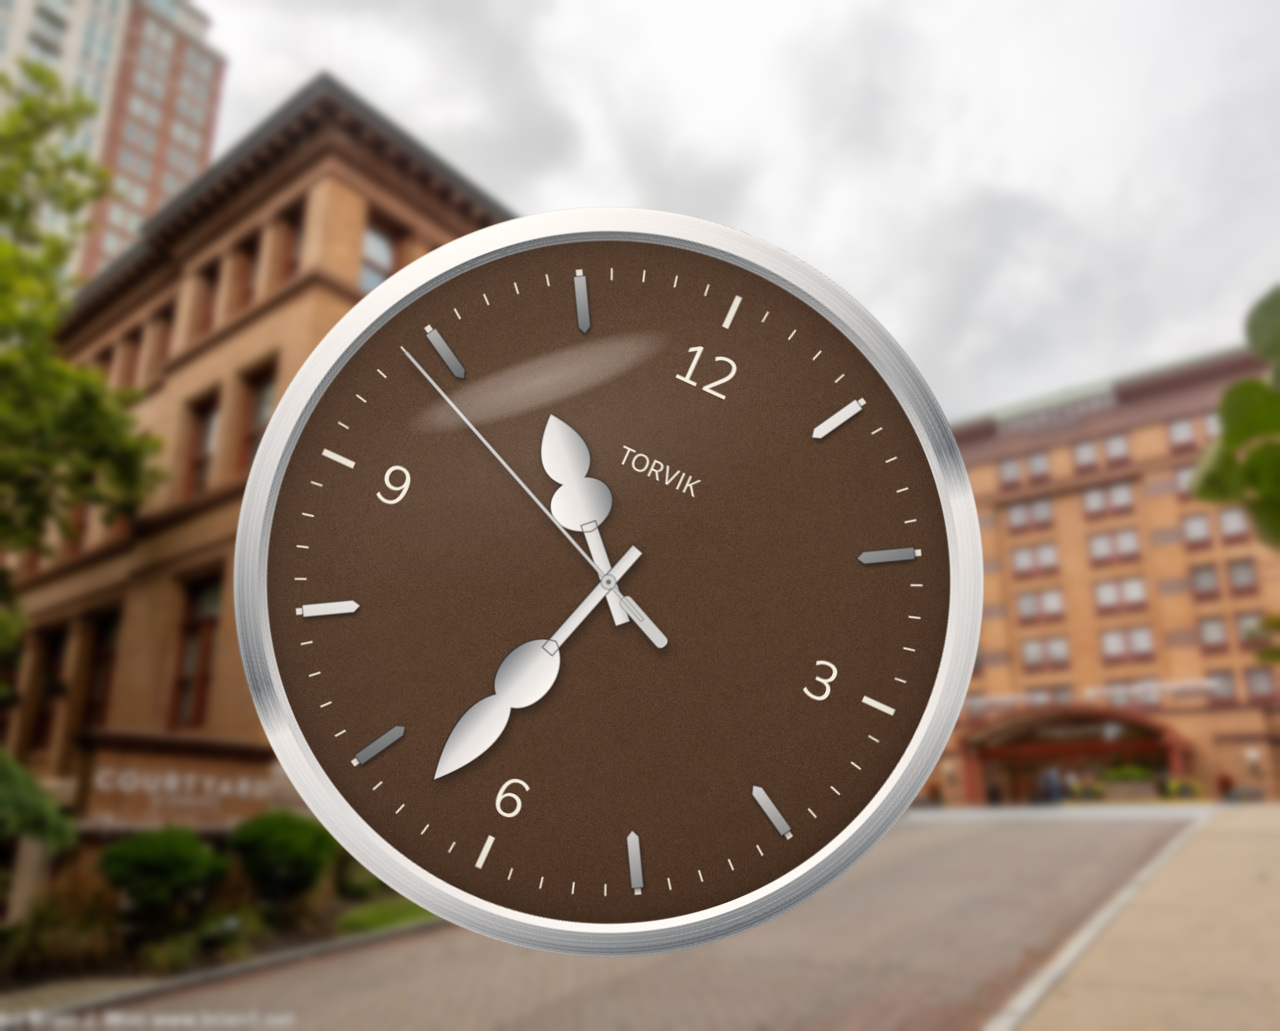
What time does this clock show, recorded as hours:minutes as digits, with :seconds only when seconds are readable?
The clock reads 10:32:49
